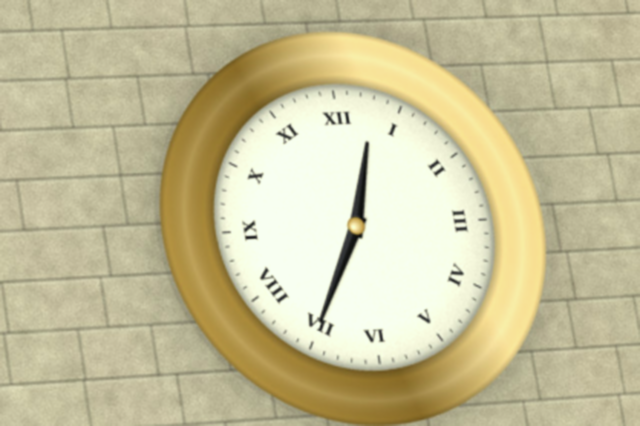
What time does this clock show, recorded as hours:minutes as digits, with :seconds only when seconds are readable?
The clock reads 12:35
